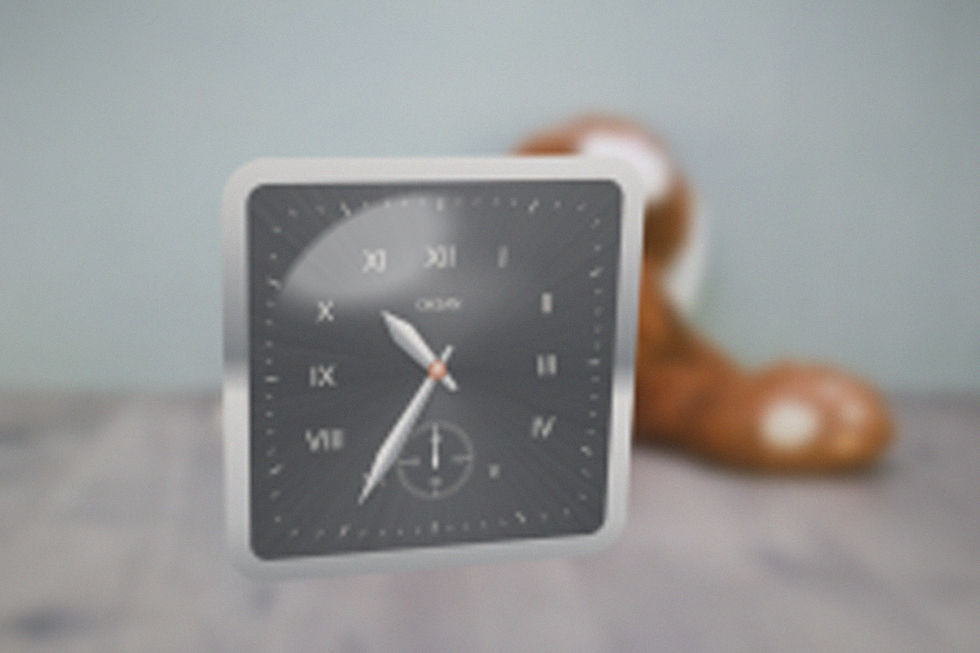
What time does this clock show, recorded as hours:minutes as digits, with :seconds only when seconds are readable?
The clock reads 10:35
